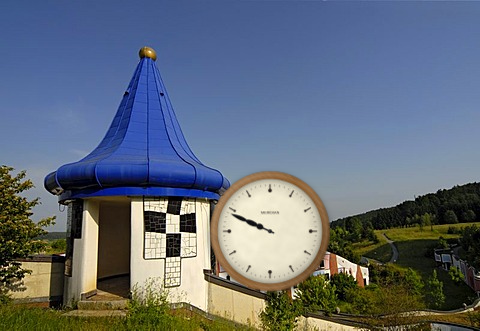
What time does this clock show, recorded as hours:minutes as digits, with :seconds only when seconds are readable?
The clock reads 9:49
